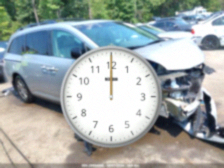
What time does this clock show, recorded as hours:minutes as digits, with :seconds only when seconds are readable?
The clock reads 12:00
